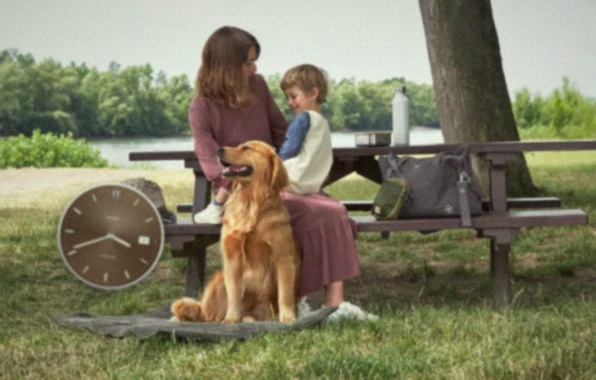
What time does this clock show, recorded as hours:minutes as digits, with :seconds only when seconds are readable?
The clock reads 3:41
